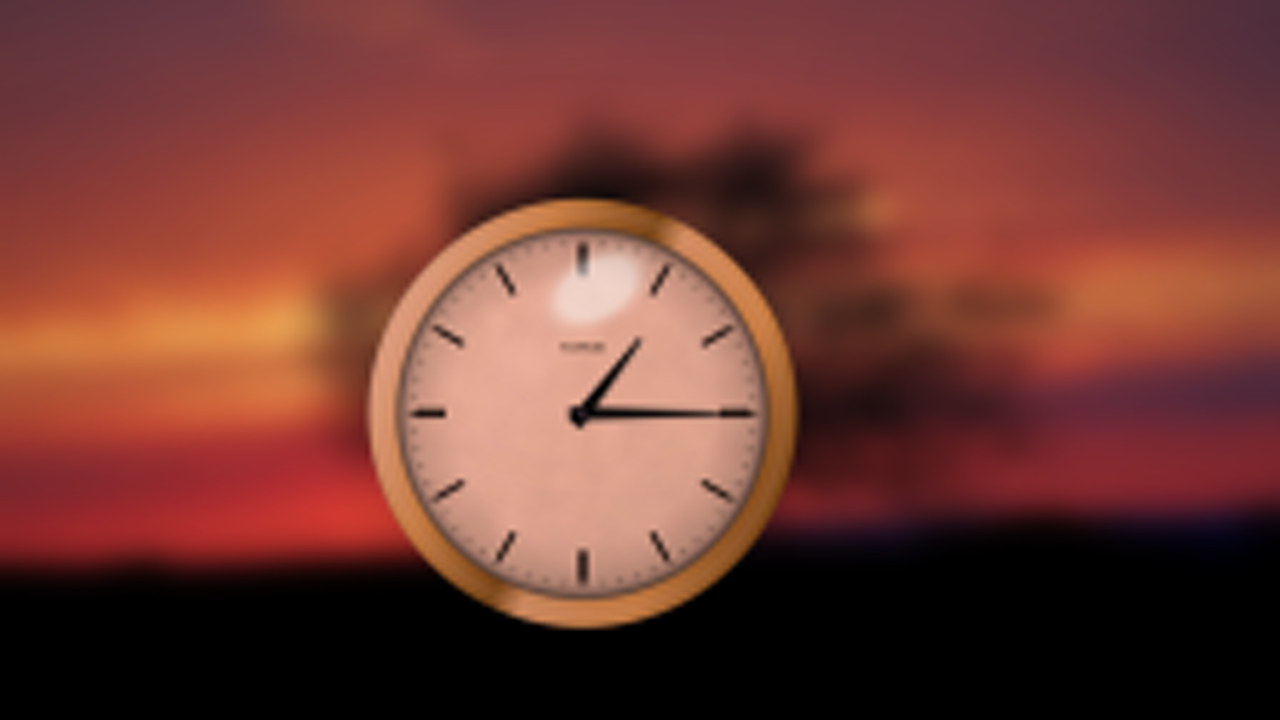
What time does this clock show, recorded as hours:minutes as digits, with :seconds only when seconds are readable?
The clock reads 1:15
